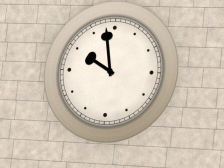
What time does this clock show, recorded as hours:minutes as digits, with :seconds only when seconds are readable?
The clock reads 9:58
